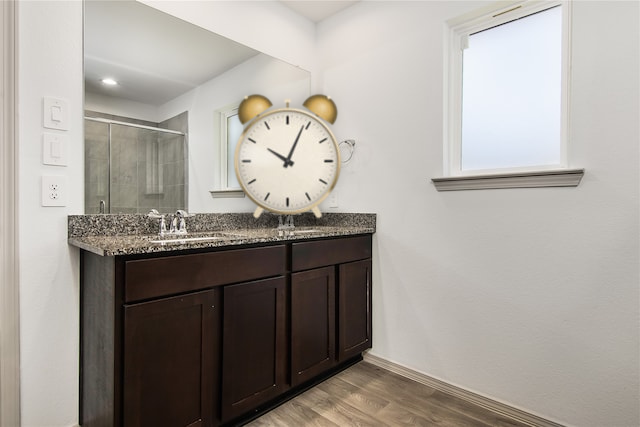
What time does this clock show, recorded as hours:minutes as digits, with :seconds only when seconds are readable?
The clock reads 10:04
